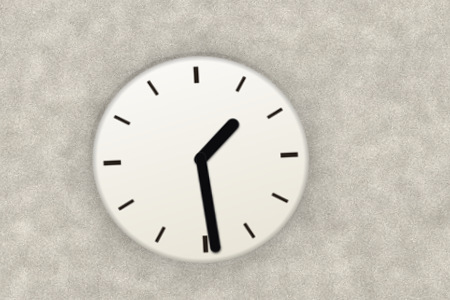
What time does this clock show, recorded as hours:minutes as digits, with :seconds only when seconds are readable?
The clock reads 1:29
